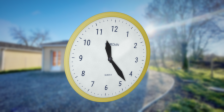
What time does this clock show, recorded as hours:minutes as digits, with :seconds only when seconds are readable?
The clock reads 11:23
